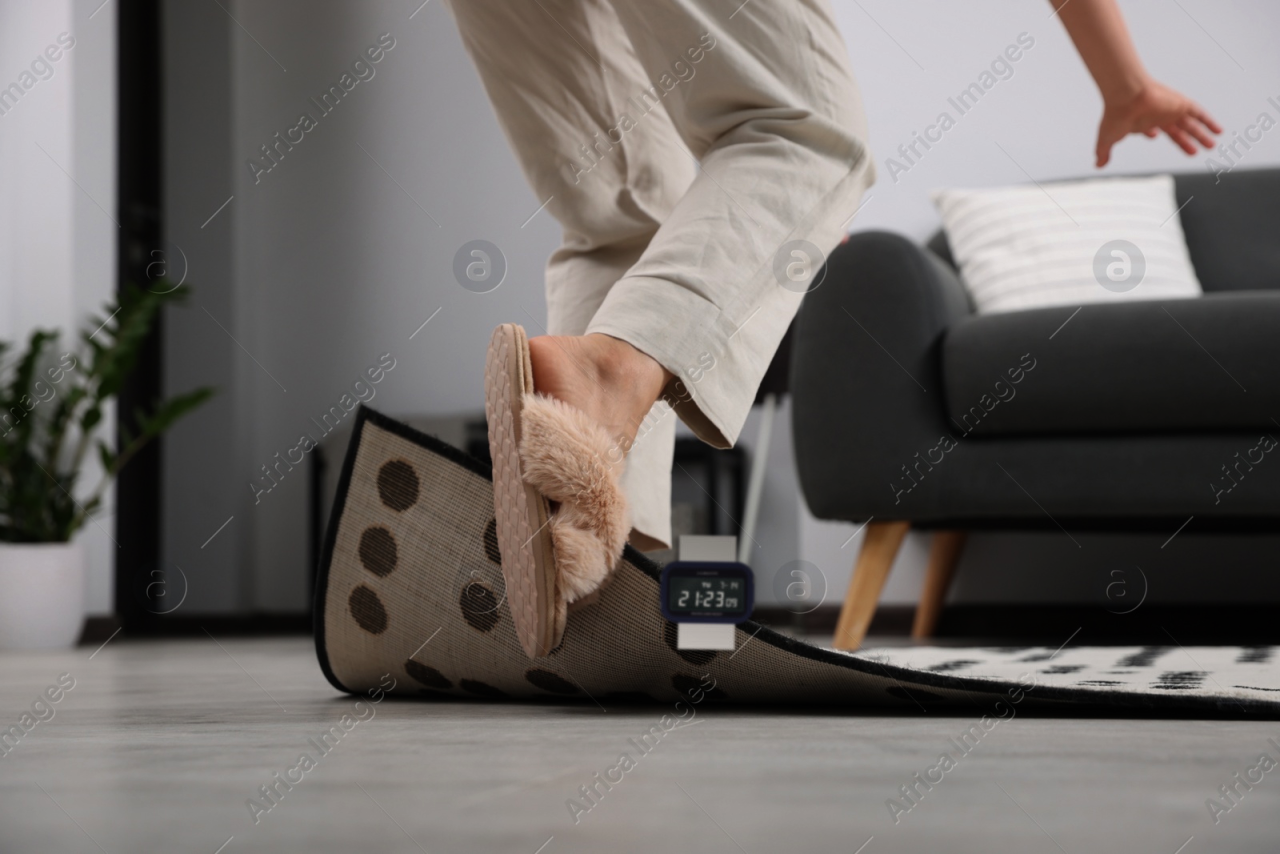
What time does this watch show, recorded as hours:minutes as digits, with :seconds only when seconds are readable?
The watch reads 21:23
